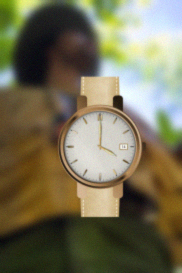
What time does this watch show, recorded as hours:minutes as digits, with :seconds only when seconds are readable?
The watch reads 4:00
